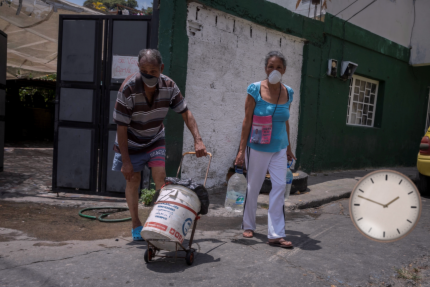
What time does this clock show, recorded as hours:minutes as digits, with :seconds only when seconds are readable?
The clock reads 1:48
